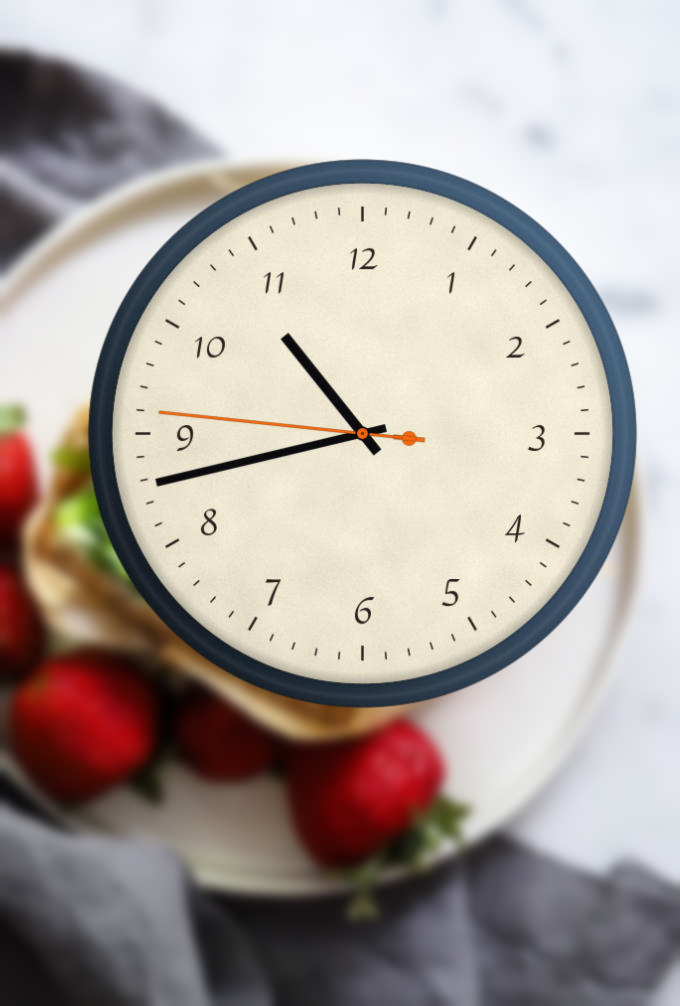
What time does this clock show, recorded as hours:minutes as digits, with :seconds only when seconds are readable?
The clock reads 10:42:46
